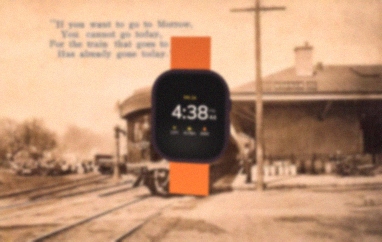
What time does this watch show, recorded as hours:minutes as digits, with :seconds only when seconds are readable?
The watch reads 4:38
